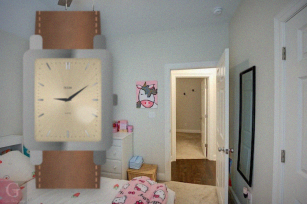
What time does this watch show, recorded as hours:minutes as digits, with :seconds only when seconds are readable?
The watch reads 9:09
